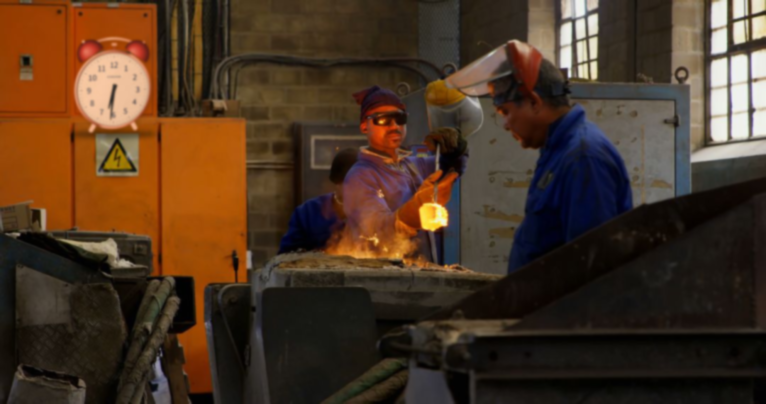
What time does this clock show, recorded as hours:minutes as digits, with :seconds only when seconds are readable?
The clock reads 6:31
